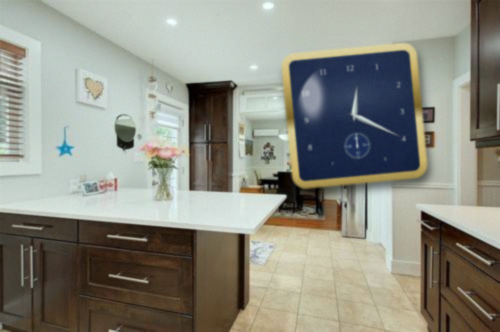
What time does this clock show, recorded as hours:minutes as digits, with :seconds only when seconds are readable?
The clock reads 12:20
